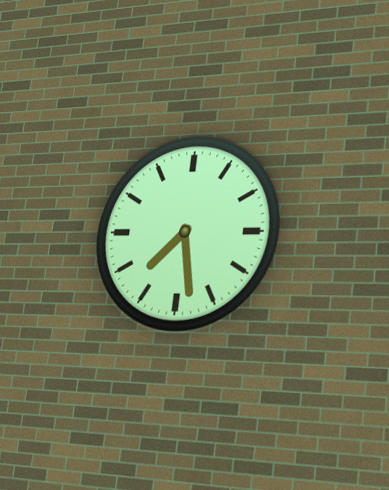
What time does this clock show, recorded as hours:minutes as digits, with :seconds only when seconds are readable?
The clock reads 7:28
